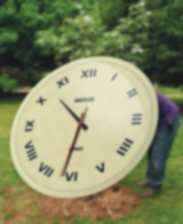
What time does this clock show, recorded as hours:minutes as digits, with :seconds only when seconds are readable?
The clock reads 10:31:32
